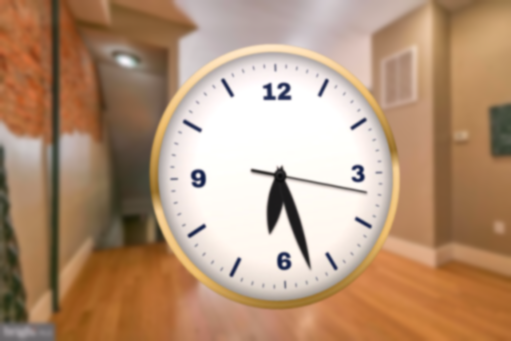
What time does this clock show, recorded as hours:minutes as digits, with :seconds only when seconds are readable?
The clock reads 6:27:17
